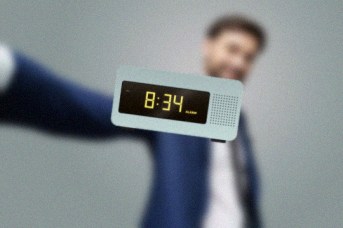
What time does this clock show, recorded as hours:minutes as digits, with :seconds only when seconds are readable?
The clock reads 8:34
